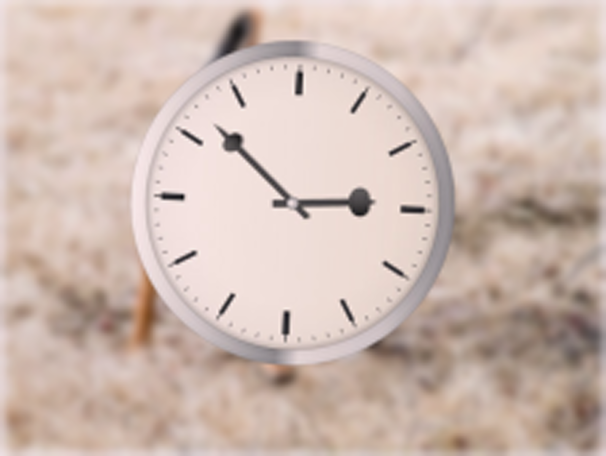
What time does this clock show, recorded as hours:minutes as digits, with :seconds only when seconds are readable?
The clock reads 2:52
